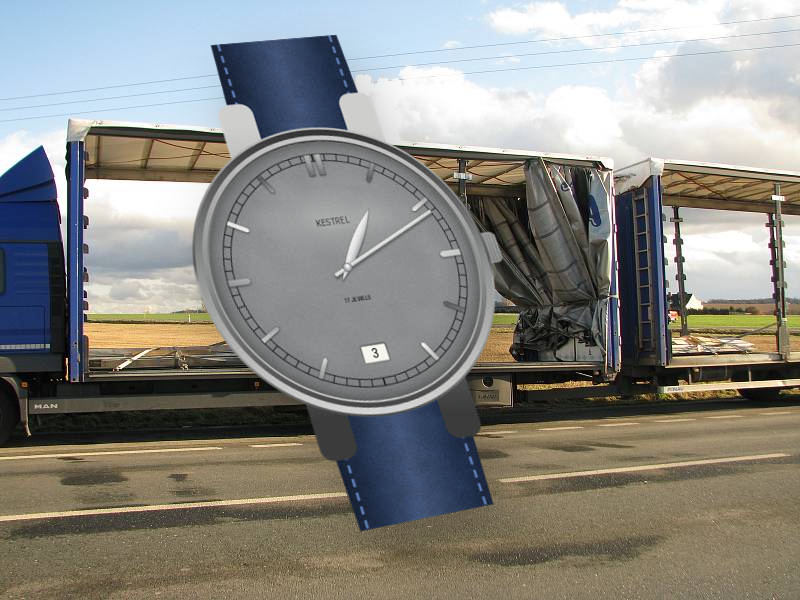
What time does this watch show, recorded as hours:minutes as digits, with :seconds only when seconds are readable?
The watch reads 1:11
